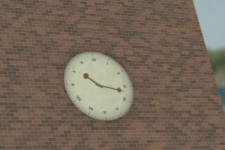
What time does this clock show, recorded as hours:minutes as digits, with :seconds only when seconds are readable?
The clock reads 10:17
